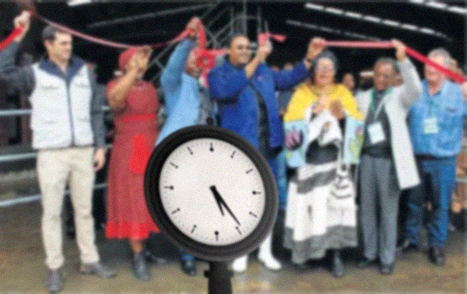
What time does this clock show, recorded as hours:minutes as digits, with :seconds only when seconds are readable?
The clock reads 5:24
